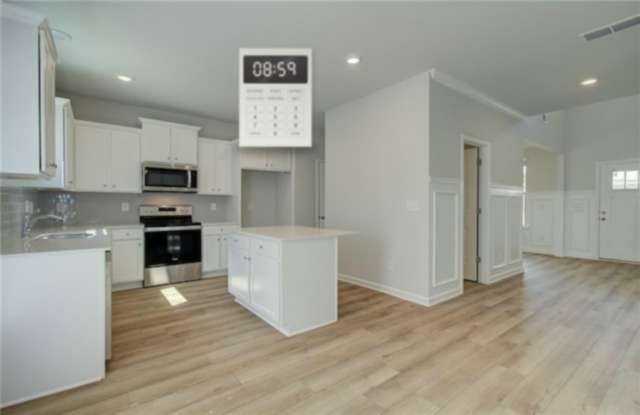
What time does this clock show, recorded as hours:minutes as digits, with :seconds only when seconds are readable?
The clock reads 8:59
